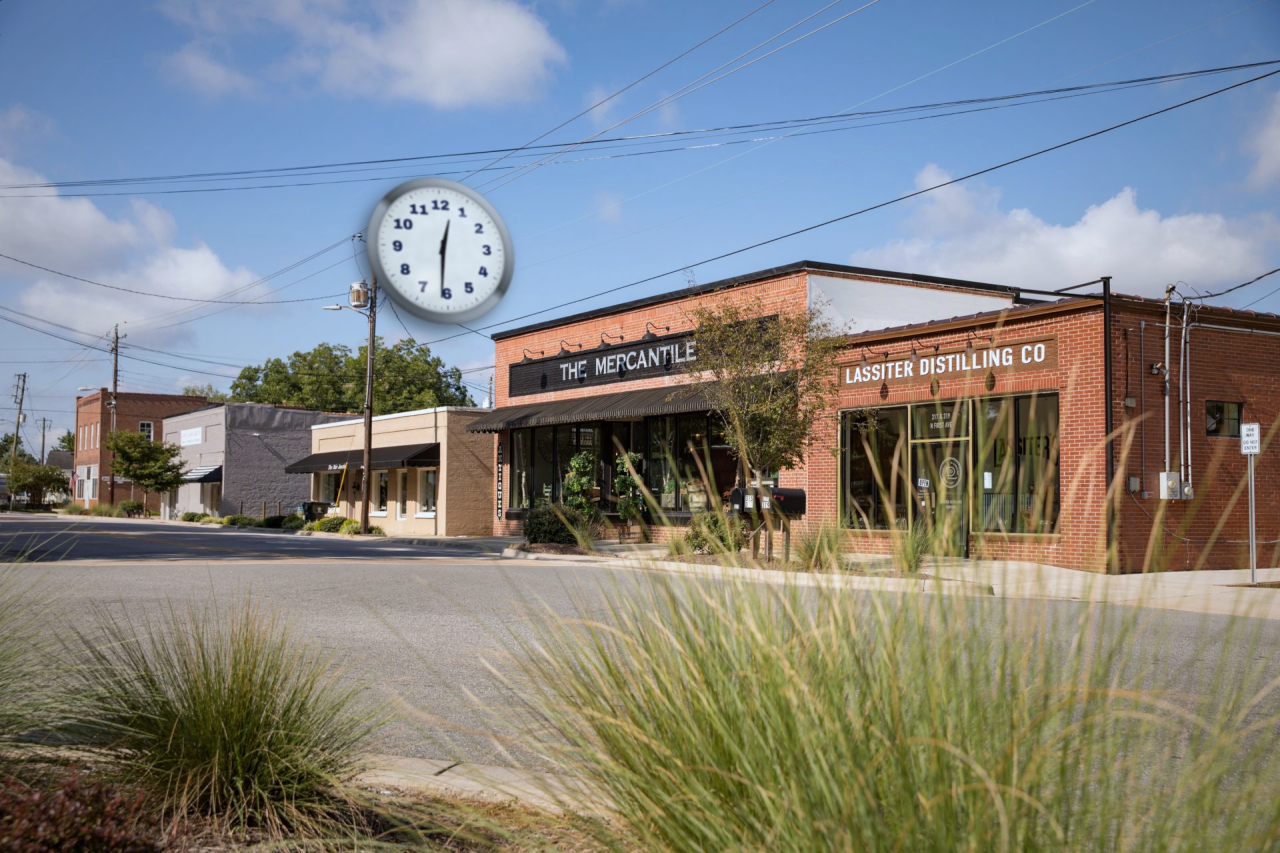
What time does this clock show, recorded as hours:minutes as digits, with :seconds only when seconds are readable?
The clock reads 12:31
